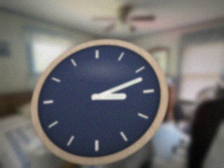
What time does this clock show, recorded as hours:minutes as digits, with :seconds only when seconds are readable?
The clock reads 3:12
